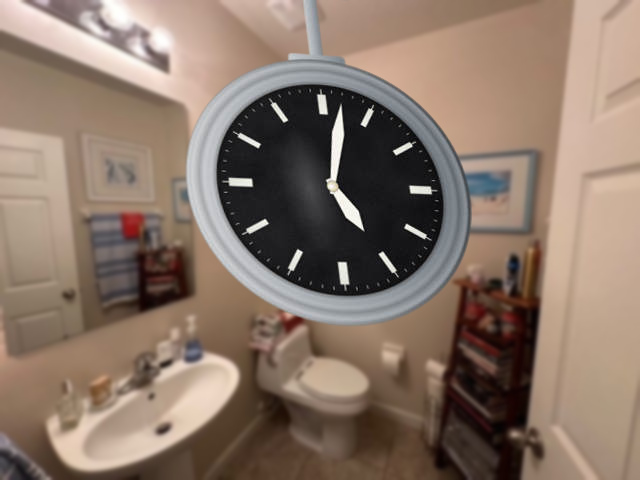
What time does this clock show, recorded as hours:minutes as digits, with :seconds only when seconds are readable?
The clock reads 5:02
